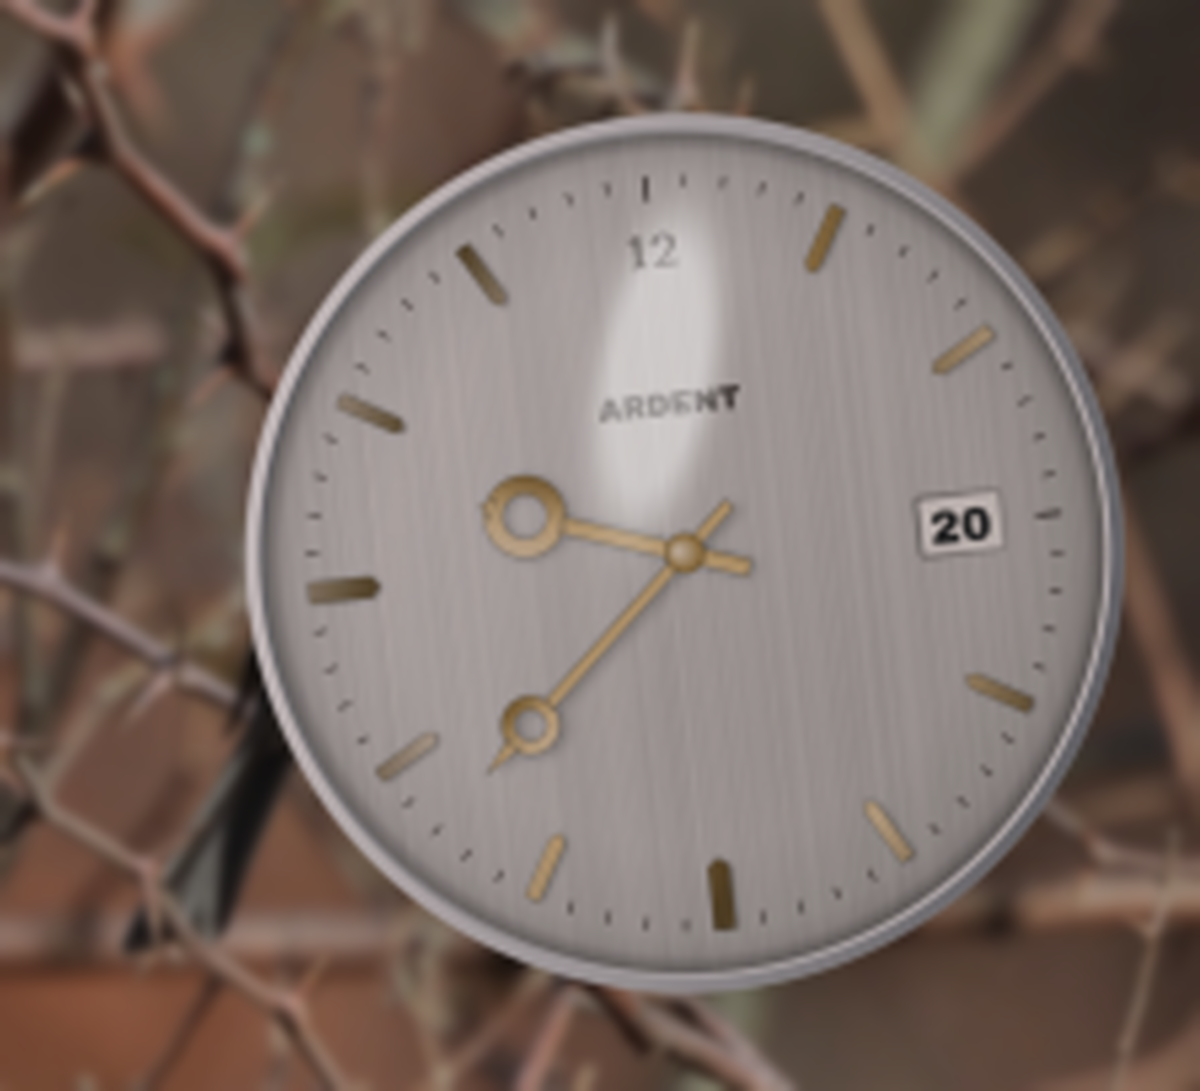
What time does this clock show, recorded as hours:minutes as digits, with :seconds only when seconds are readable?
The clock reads 9:38
